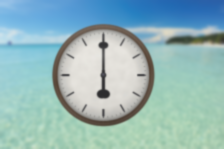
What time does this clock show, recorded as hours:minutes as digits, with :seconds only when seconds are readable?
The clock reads 6:00
